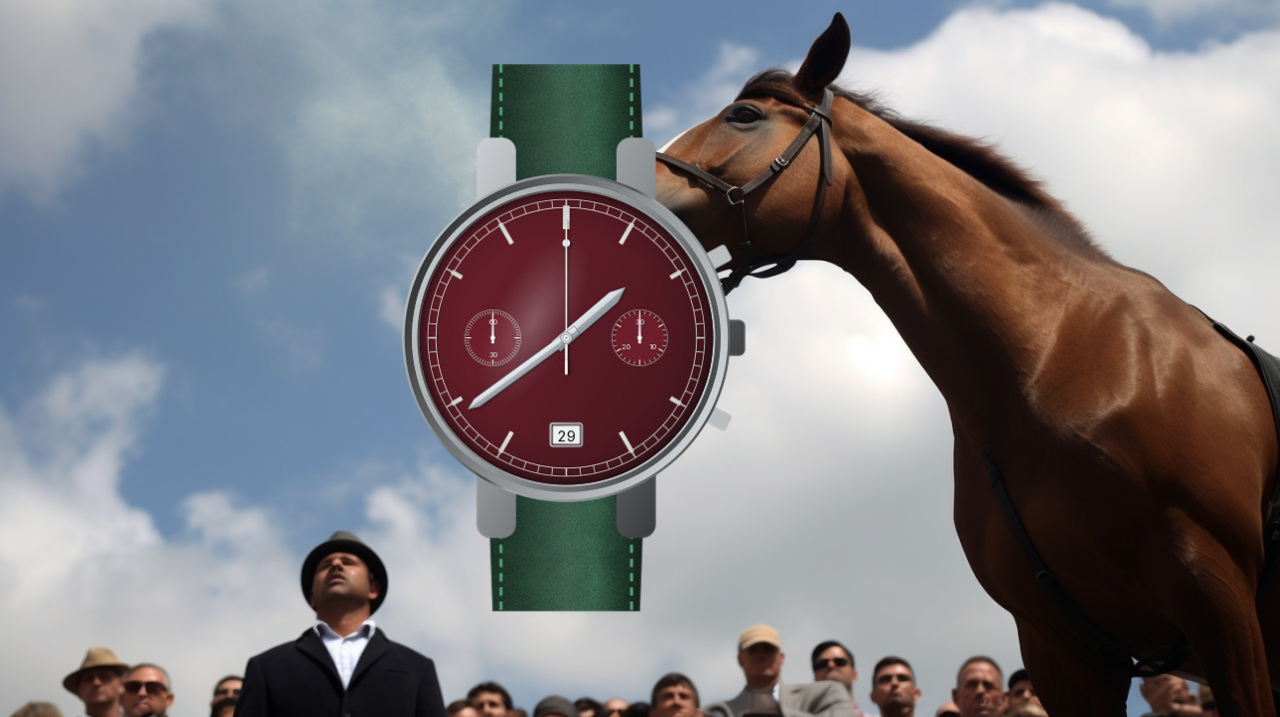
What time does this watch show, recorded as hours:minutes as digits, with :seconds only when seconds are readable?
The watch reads 1:39
